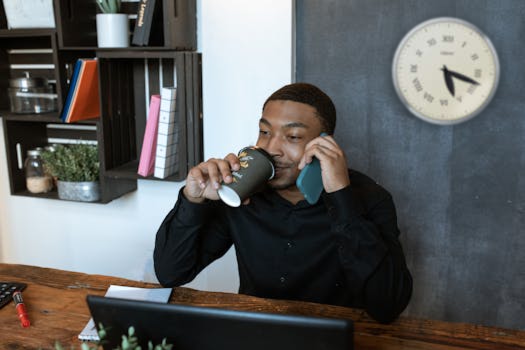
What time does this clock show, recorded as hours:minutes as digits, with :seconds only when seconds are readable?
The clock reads 5:18
